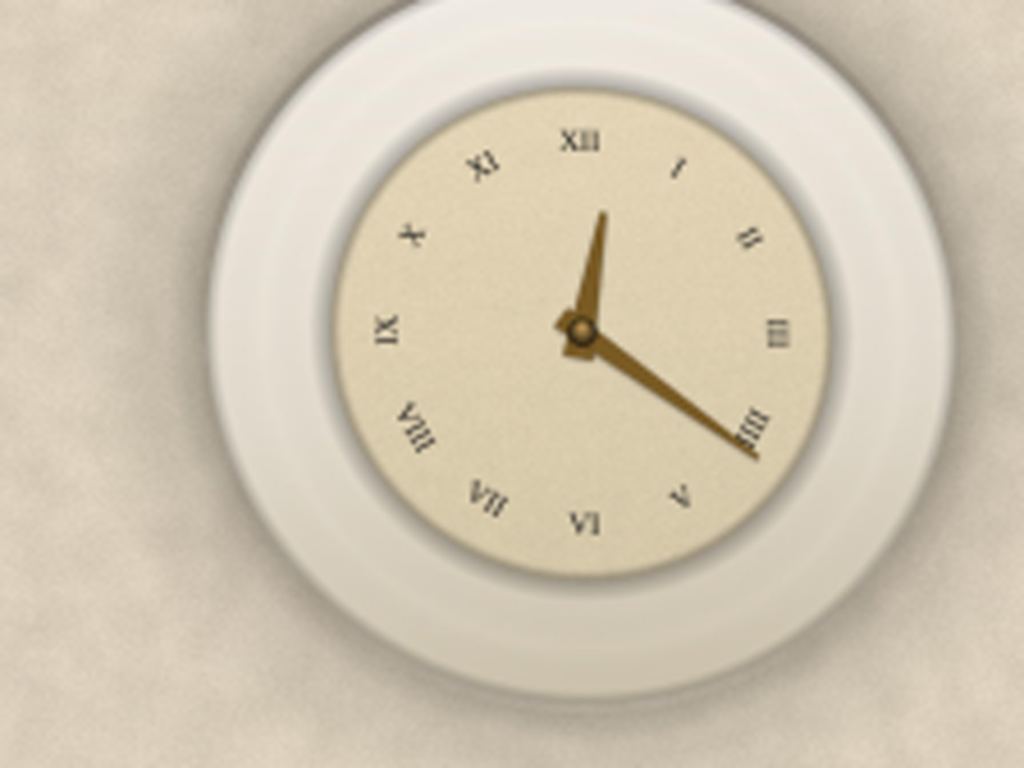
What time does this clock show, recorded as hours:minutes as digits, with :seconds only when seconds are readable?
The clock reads 12:21
